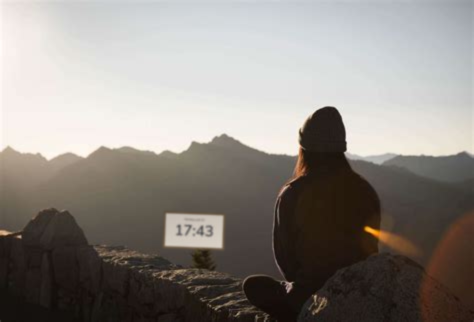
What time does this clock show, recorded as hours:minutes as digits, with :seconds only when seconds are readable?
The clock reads 17:43
